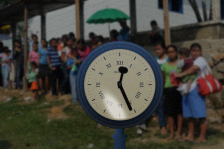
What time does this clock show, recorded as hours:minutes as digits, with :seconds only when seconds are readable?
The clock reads 12:26
